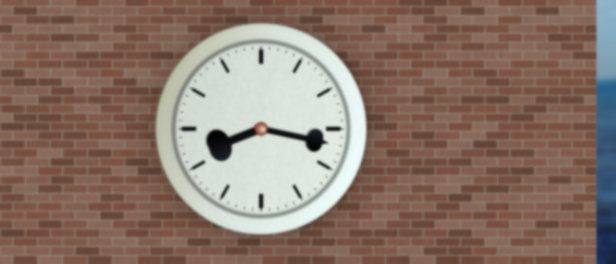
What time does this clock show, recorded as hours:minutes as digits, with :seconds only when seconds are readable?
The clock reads 8:17
